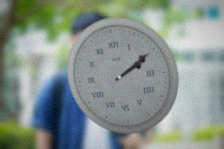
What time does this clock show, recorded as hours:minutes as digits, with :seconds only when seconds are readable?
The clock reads 2:10
